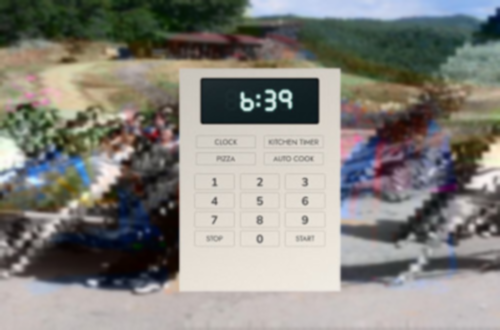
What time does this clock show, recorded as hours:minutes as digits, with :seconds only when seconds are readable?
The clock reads 6:39
